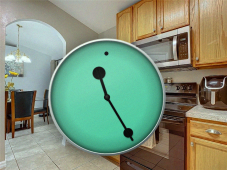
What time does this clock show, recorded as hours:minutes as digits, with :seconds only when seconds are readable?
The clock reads 11:25
